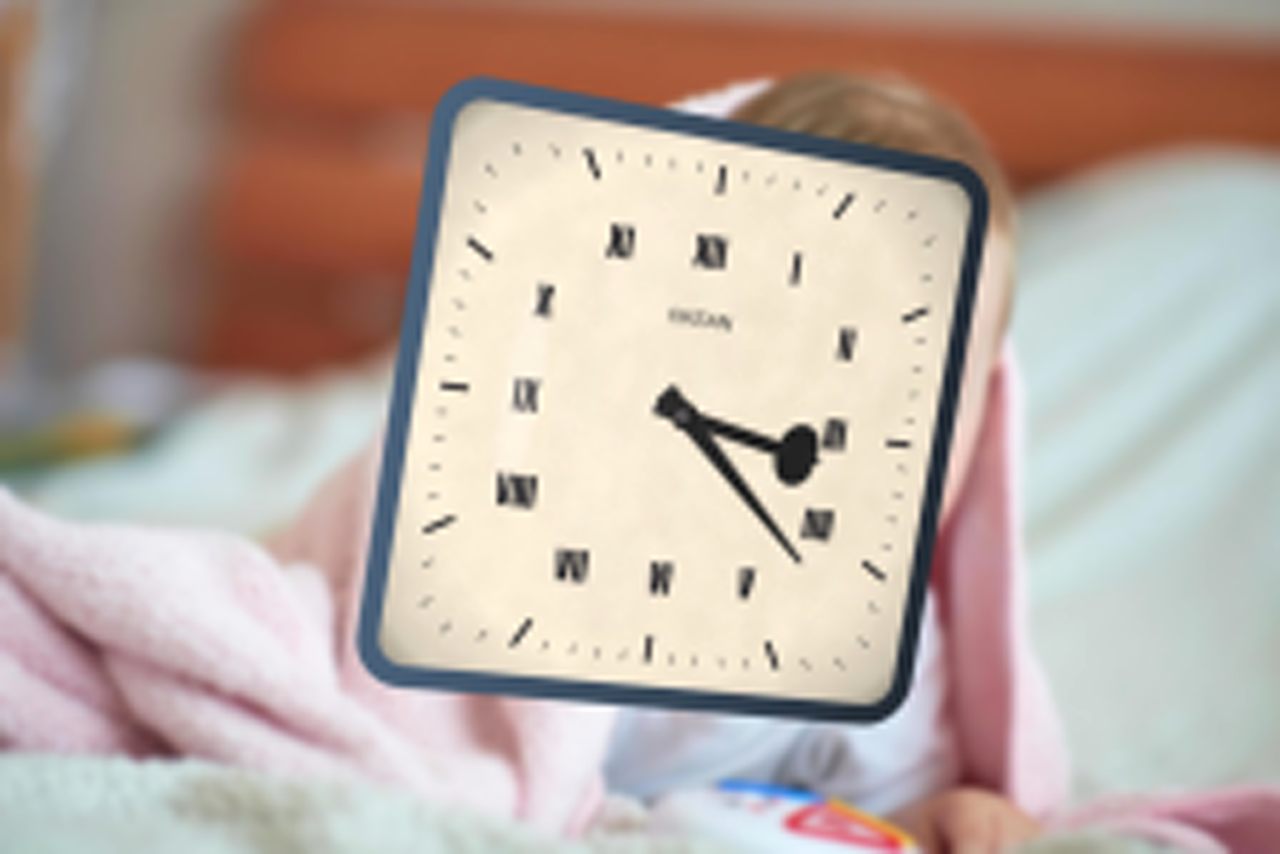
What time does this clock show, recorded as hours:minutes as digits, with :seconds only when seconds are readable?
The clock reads 3:22
